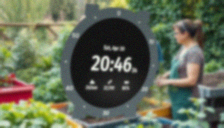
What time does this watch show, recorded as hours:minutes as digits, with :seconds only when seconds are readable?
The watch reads 20:46
